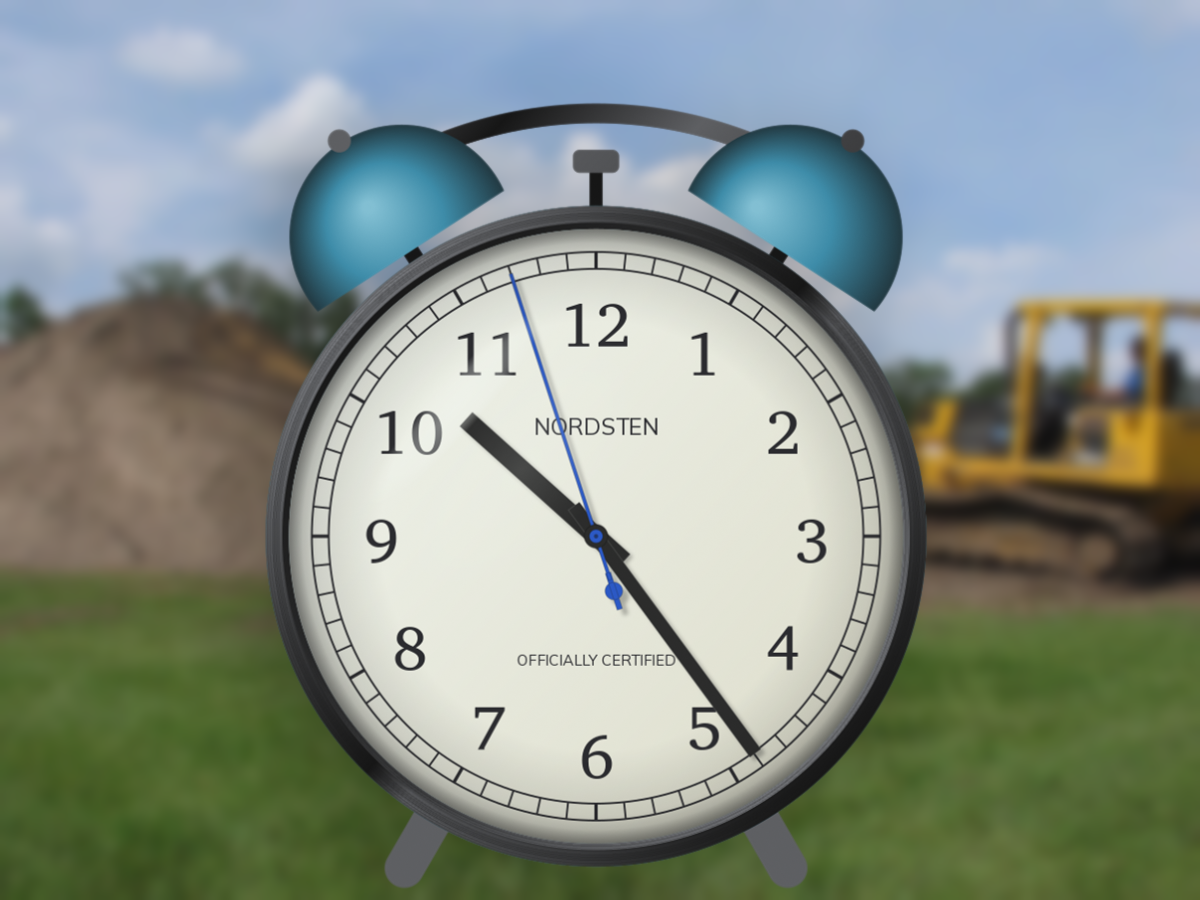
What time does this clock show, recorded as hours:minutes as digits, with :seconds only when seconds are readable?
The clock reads 10:23:57
